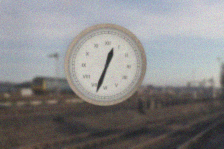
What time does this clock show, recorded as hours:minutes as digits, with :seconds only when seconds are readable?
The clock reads 12:33
